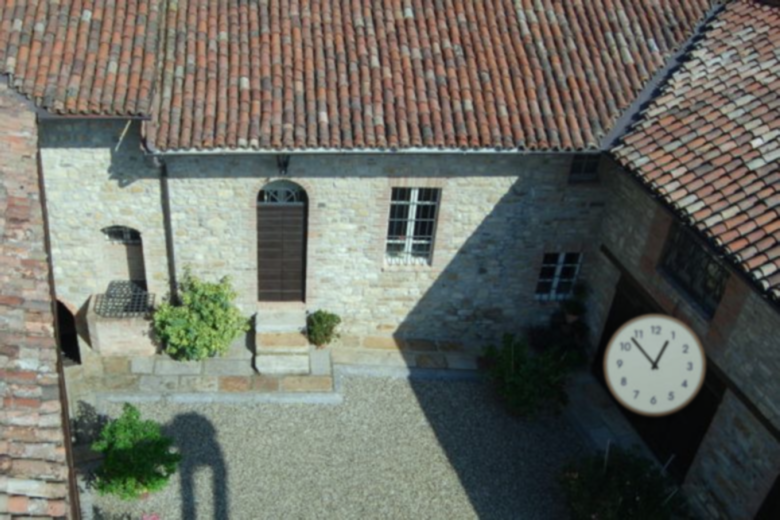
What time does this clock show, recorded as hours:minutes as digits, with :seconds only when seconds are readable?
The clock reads 12:53
